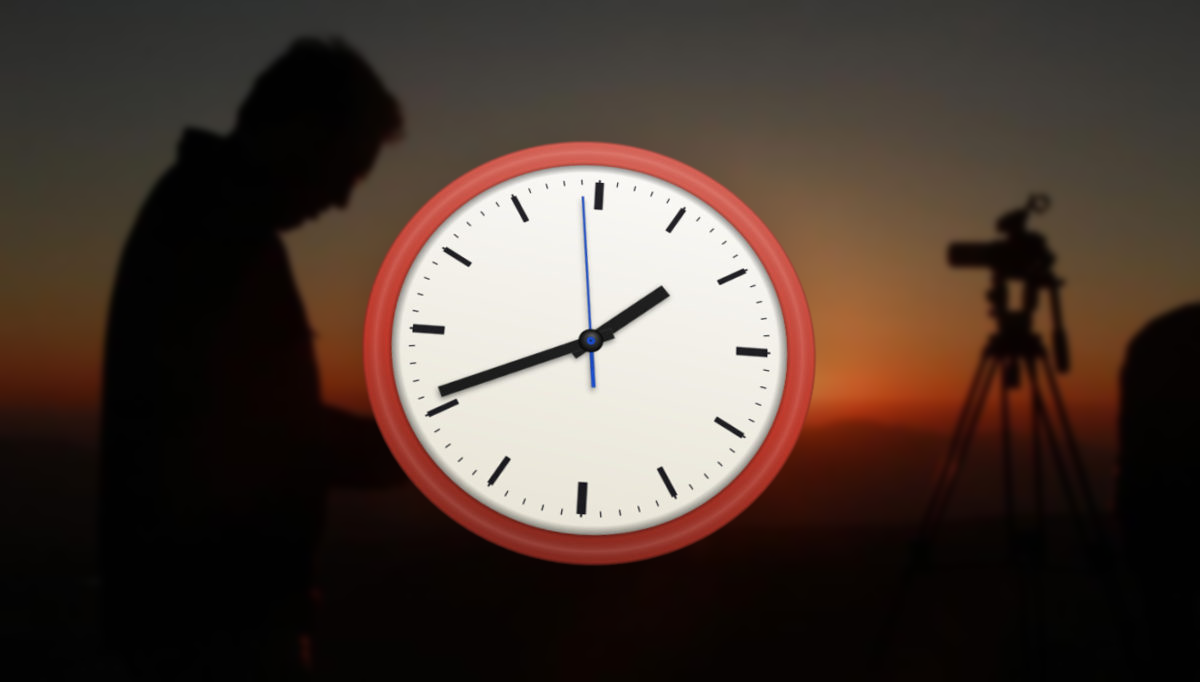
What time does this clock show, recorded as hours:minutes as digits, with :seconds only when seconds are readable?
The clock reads 1:40:59
